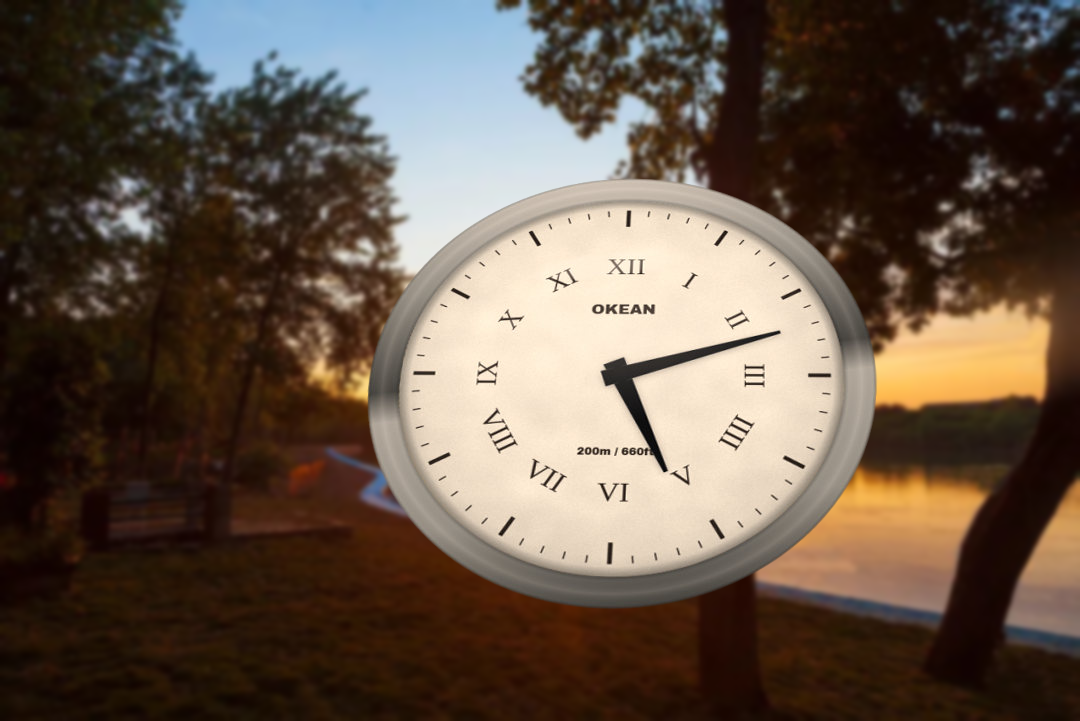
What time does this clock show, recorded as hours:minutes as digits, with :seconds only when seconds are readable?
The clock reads 5:12
